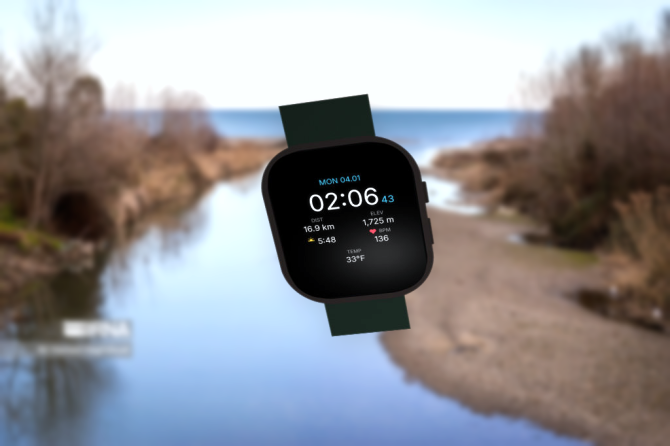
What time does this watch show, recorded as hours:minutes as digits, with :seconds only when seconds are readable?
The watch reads 2:06:43
